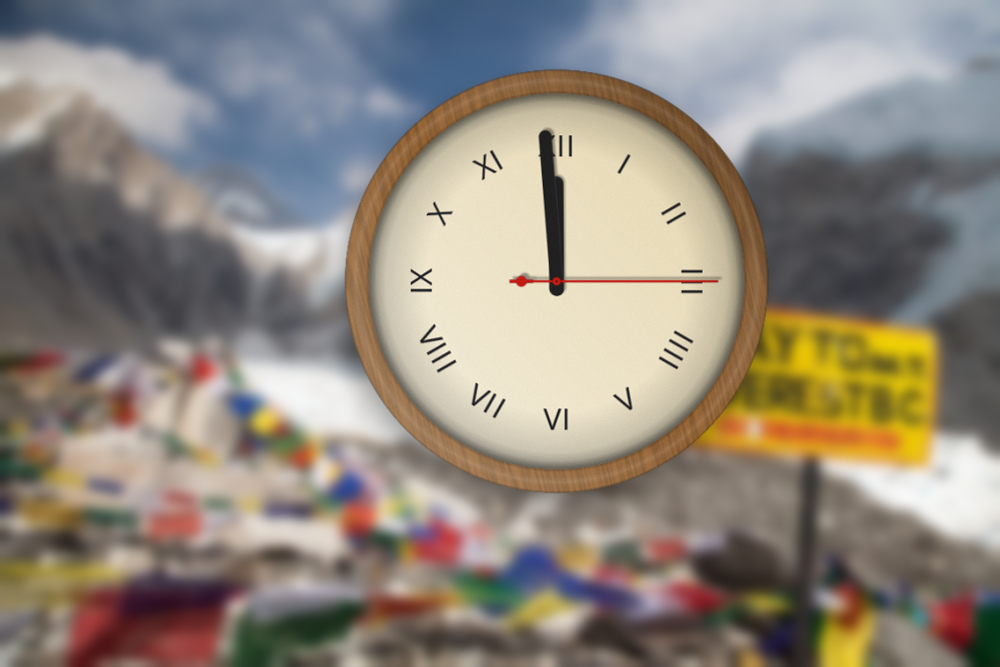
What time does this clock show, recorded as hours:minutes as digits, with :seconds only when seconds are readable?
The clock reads 11:59:15
